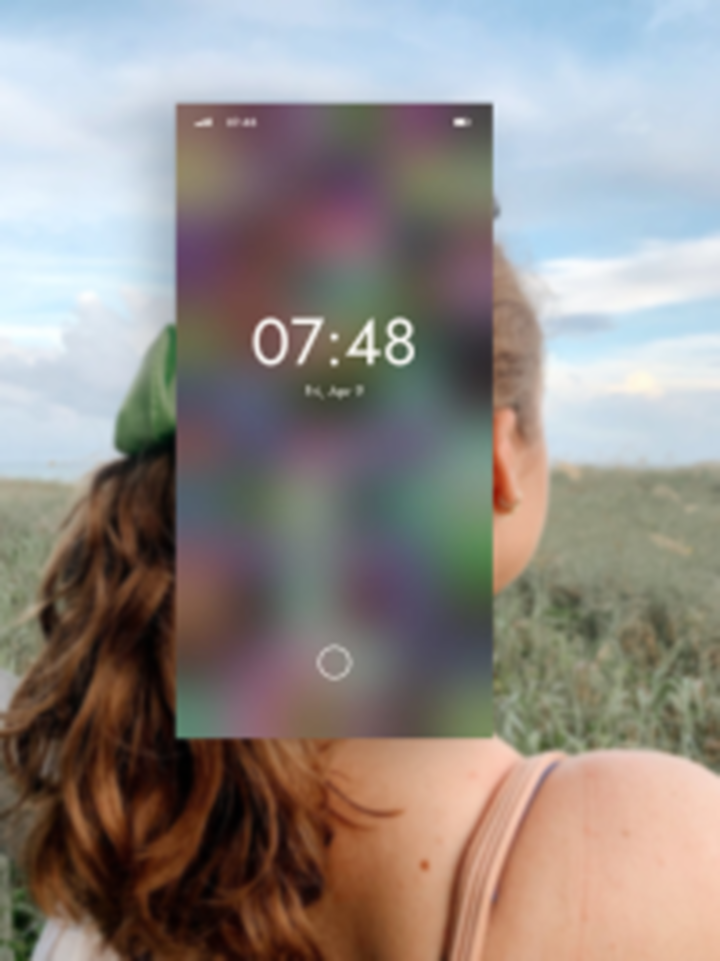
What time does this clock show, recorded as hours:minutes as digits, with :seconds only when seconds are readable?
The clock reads 7:48
